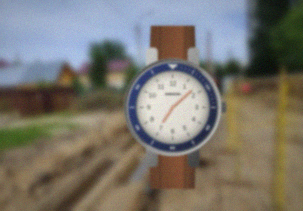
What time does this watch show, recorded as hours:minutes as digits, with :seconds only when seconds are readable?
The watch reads 7:08
